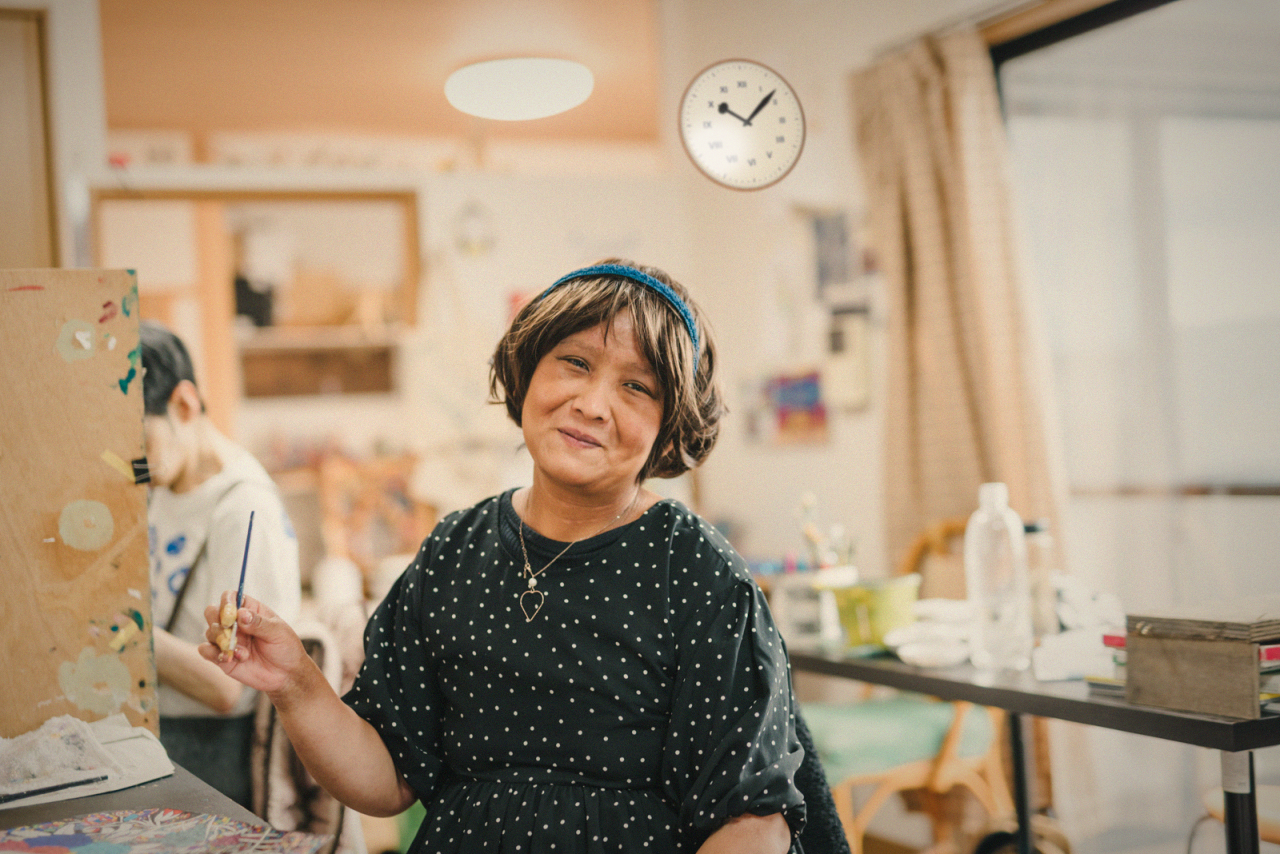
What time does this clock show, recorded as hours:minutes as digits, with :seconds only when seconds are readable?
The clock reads 10:08
